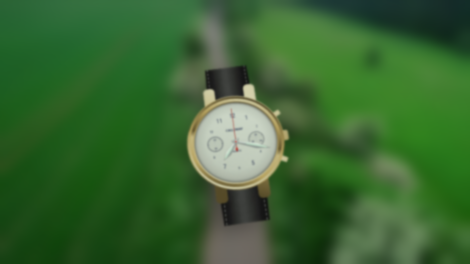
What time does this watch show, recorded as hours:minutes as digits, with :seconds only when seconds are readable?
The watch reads 7:18
